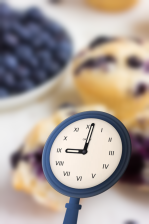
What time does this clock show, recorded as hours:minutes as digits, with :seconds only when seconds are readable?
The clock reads 9:01
